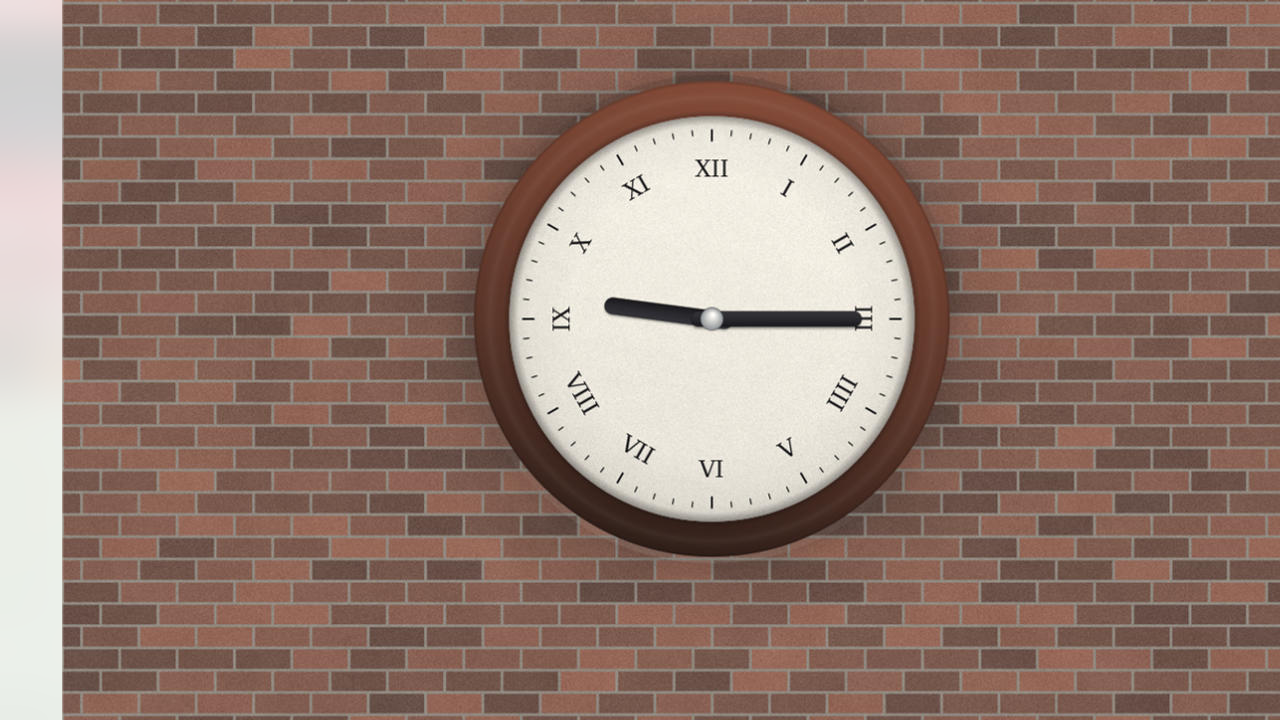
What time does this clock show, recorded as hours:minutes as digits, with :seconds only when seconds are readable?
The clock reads 9:15
